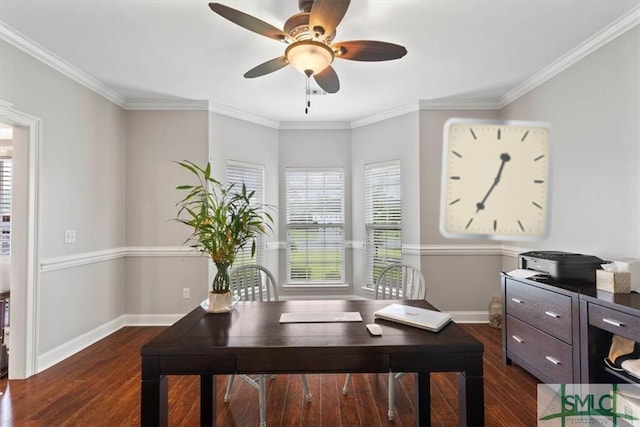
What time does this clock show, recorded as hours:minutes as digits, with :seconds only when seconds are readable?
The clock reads 12:35
